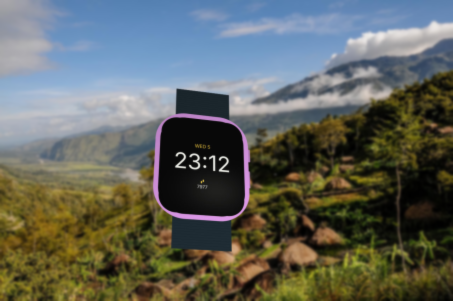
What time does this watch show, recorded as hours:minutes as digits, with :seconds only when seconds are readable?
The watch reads 23:12
